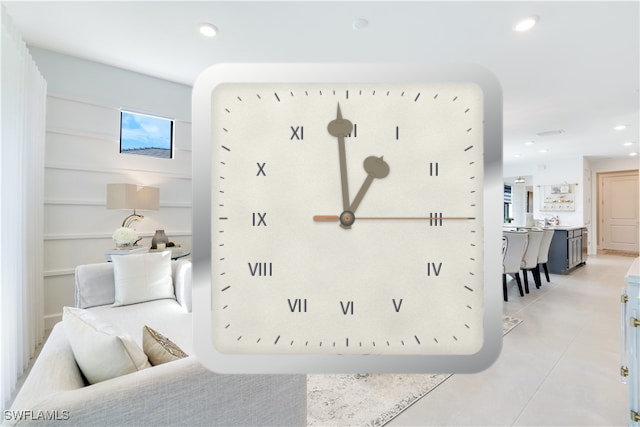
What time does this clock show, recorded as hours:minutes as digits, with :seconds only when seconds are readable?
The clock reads 12:59:15
